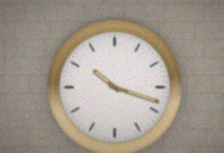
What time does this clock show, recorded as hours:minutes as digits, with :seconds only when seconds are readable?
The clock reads 10:18
